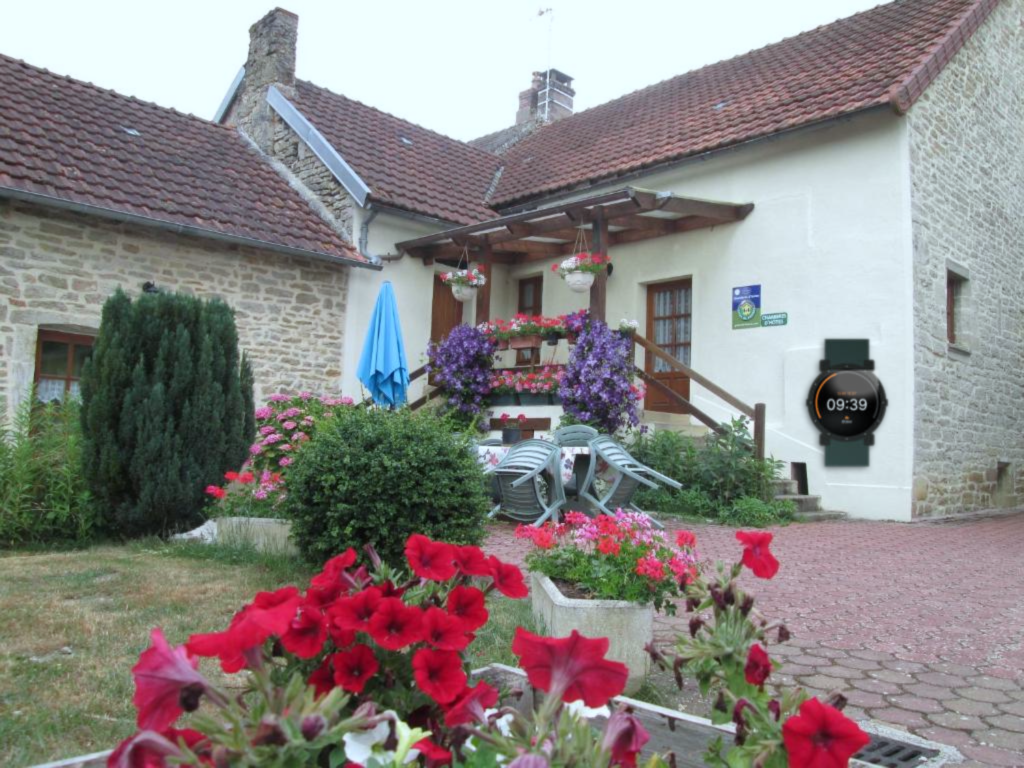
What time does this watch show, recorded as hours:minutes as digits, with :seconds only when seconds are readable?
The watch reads 9:39
